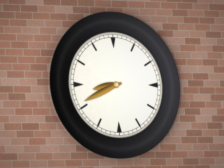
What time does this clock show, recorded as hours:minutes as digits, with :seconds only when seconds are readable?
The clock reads 8:41
